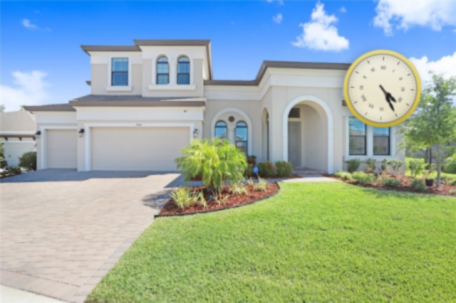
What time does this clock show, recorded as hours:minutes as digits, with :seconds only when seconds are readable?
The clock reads 4:25
